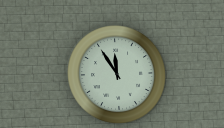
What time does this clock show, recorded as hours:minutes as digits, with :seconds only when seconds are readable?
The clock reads 11:55
